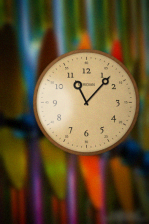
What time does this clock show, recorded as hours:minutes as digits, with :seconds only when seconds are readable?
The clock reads 11:07
